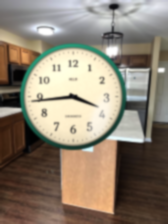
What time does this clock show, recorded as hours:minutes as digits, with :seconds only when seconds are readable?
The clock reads 3:44
